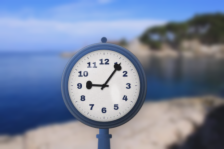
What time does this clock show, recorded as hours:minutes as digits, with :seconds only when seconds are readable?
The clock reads 9:06
